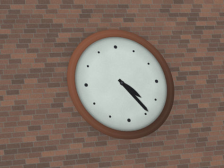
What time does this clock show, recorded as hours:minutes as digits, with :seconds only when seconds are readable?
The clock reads 4:24
